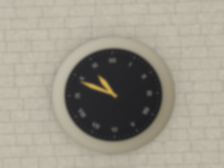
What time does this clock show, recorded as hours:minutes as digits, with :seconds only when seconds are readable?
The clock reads 10:49
